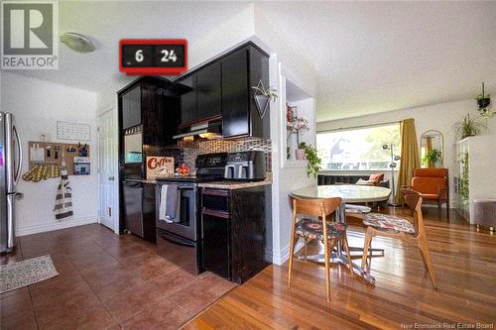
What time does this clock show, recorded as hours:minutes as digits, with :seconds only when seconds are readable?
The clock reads 6:24
